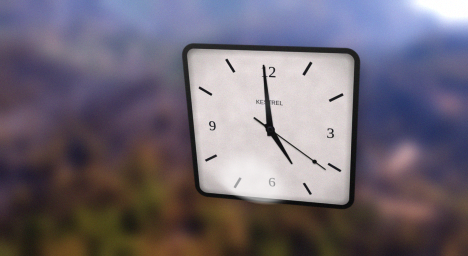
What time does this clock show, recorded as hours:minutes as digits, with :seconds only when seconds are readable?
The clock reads 4:59:21
